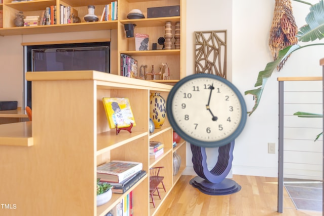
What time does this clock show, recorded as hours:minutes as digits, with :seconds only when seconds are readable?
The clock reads 5:02
